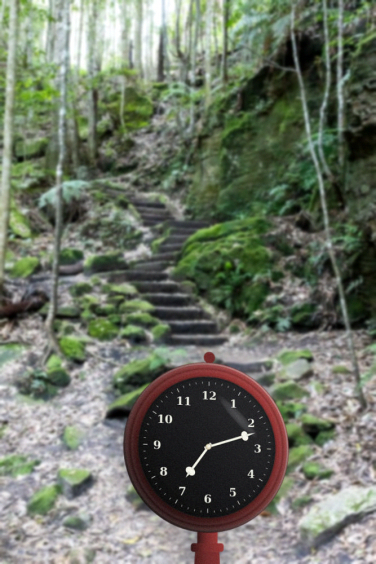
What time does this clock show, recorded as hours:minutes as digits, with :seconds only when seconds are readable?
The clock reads 7:12
